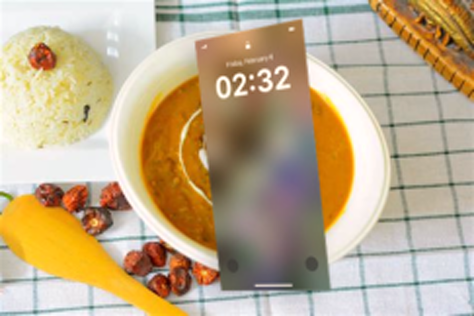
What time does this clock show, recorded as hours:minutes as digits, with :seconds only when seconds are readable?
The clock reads 2:32
